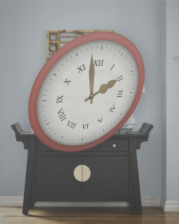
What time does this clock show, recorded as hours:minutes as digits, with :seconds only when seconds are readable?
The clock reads 1:58
